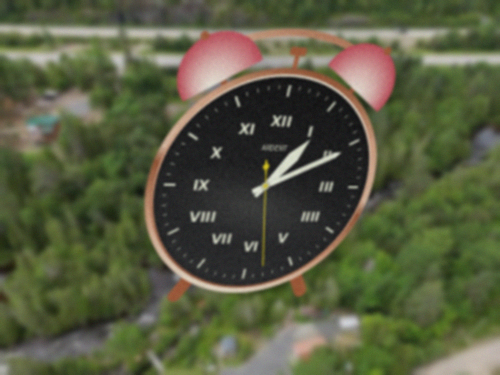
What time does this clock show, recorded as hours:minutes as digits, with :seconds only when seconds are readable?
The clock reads 1:10:28
